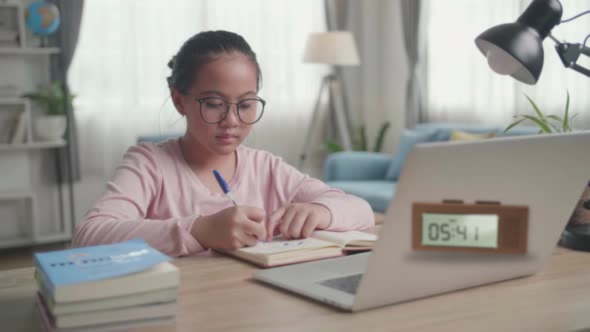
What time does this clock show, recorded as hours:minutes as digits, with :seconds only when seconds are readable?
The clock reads 5:41
